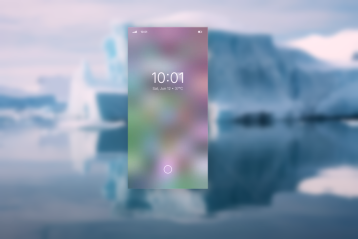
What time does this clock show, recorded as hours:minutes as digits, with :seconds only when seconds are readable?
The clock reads 10:01
